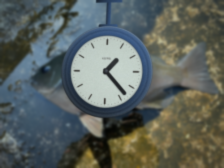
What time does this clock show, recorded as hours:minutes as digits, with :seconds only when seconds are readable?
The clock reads 1:23
